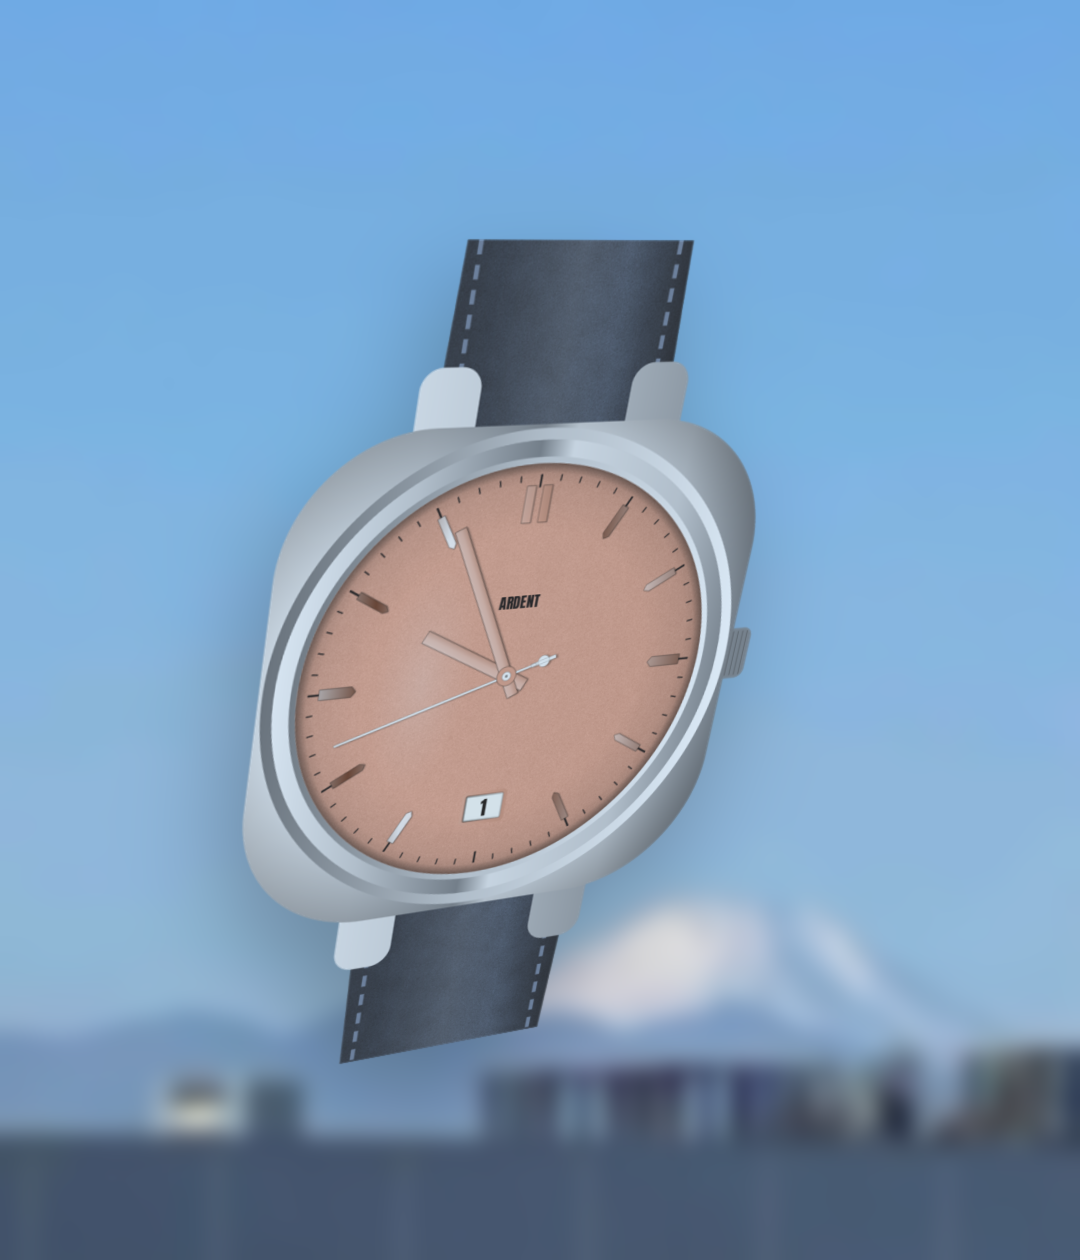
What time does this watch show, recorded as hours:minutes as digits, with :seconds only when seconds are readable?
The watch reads 9:55:42
